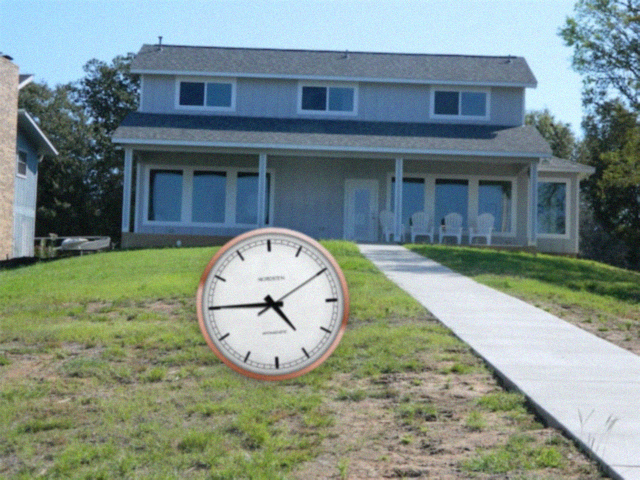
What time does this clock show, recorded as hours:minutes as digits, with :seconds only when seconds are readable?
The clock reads 4:45:10
